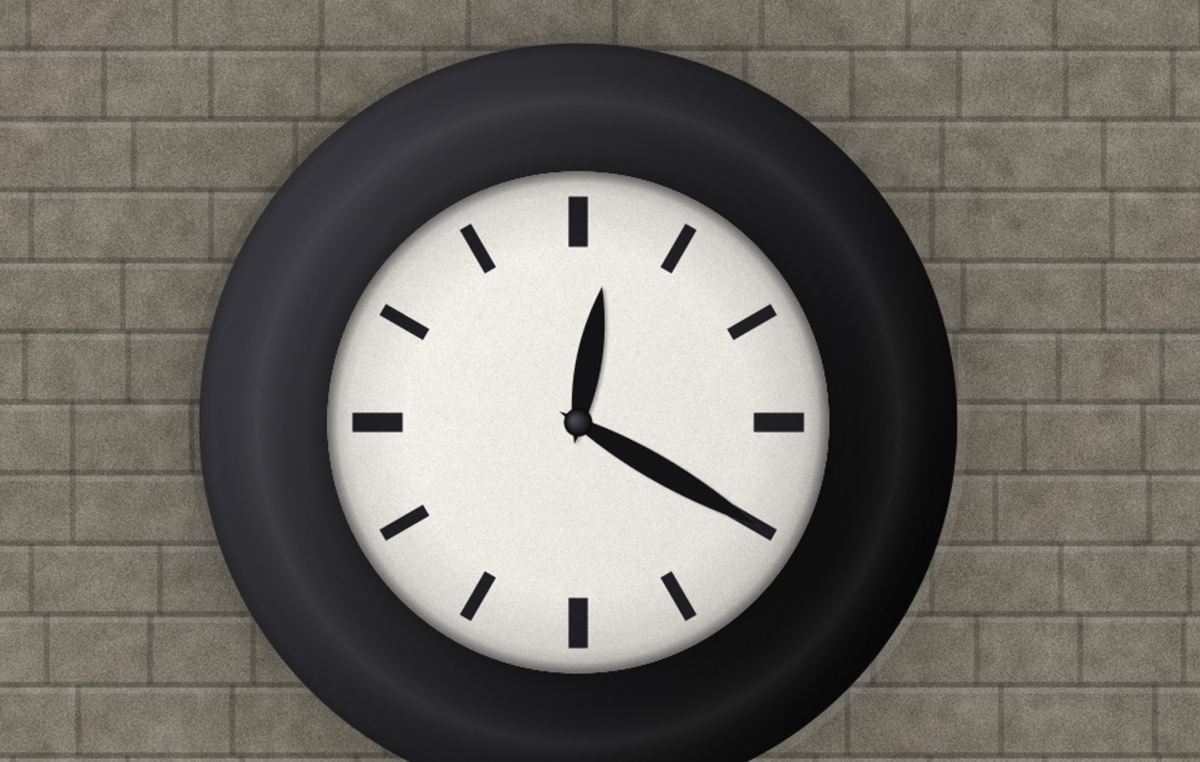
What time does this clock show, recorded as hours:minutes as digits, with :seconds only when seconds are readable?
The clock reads 12:20
